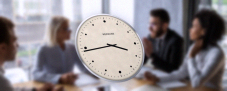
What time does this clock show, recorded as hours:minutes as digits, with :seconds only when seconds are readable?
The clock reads 3:44
